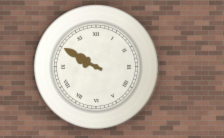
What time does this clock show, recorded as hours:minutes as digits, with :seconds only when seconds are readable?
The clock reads 9:50
